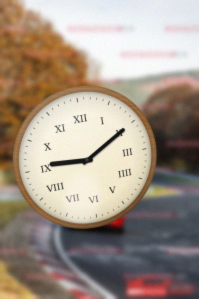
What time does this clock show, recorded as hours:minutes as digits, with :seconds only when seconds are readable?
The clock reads 9:10
